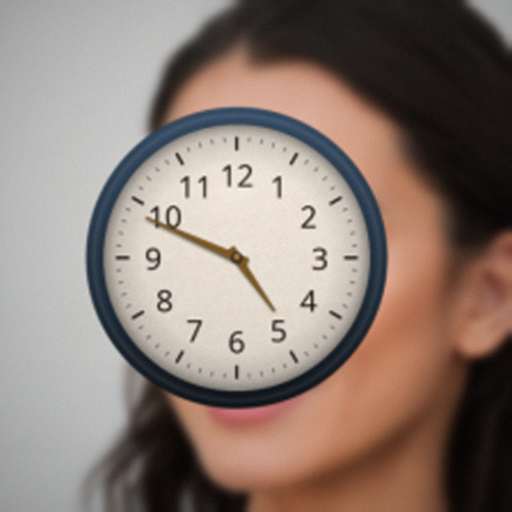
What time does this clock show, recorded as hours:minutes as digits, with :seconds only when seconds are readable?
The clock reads 4:49
